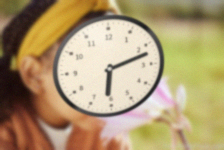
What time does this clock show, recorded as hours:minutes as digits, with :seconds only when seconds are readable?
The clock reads 6:12
